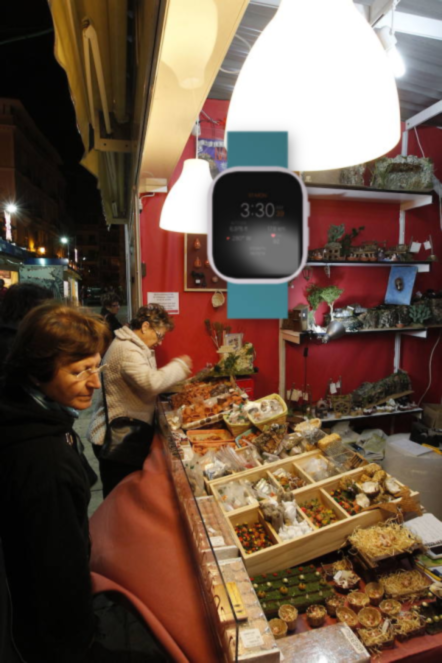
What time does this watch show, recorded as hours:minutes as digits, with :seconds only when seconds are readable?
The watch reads 3:30
